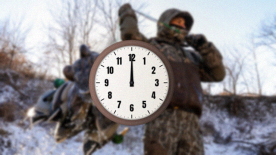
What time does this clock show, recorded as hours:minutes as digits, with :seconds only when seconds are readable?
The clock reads 12:00
